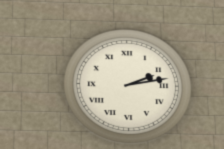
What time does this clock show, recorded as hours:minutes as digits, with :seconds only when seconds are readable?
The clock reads 2:13
